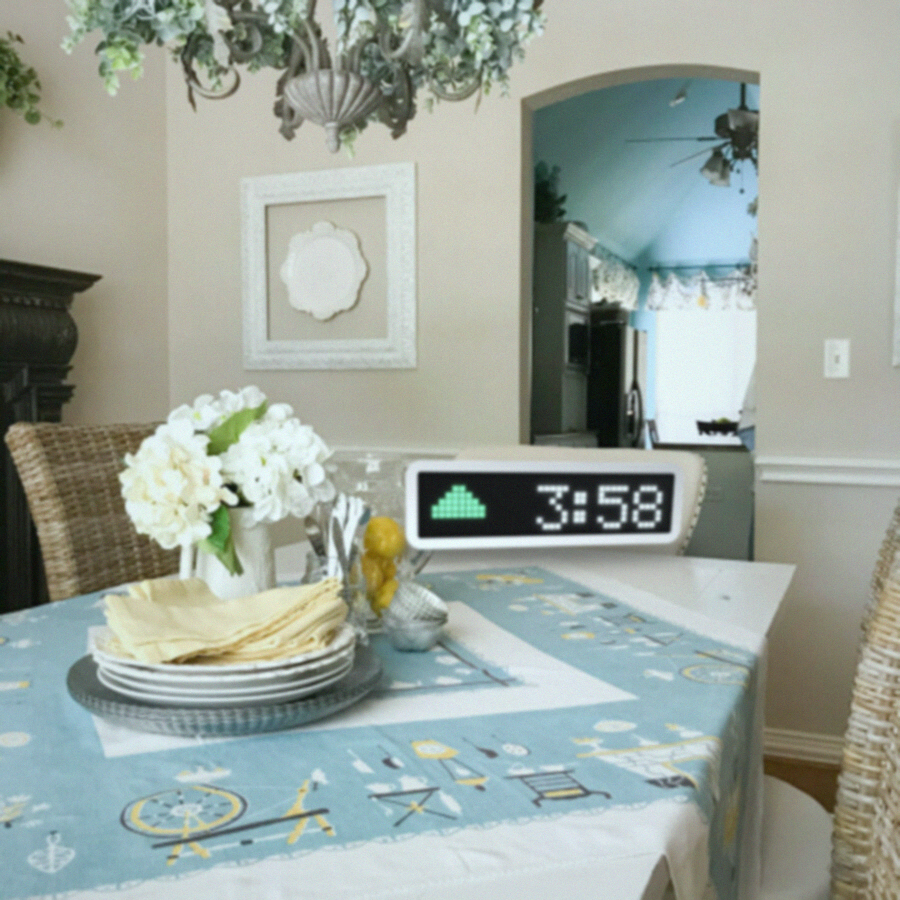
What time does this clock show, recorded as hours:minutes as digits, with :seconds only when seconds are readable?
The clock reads 3:58
